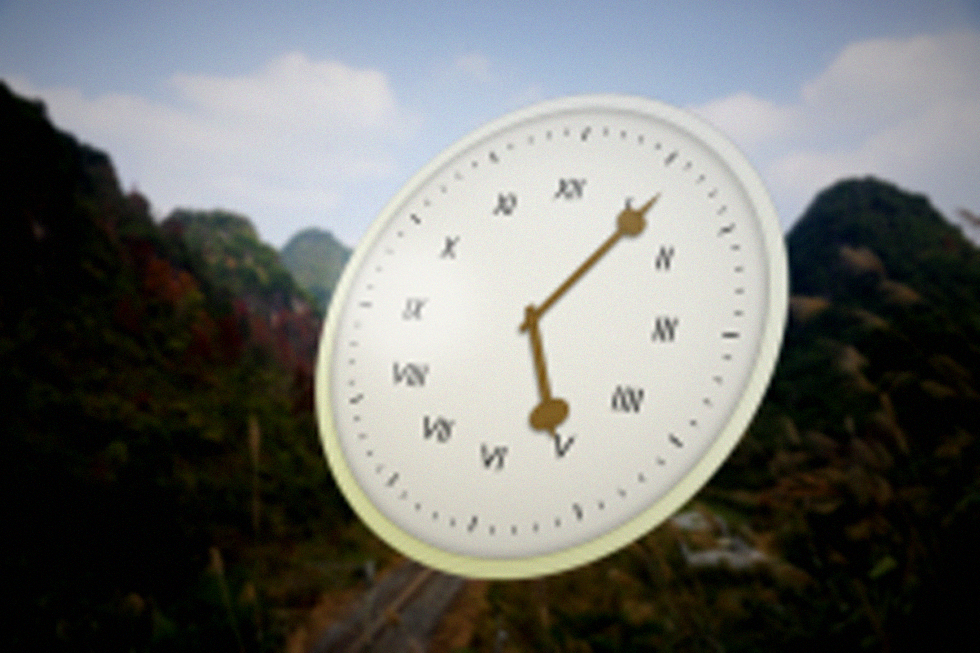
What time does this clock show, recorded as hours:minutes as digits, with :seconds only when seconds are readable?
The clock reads 5:06
